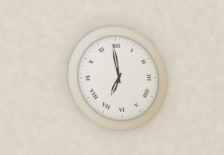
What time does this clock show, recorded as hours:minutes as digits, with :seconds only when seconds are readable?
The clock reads 6:59
